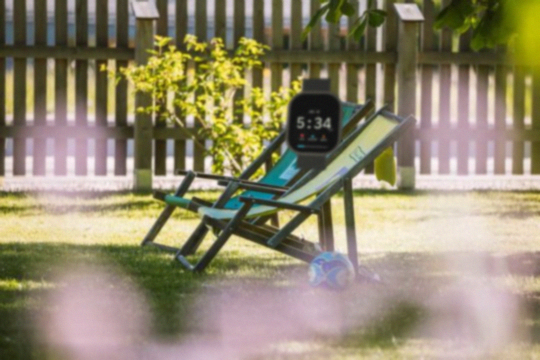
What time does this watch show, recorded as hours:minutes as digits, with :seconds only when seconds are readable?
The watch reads 5:34
